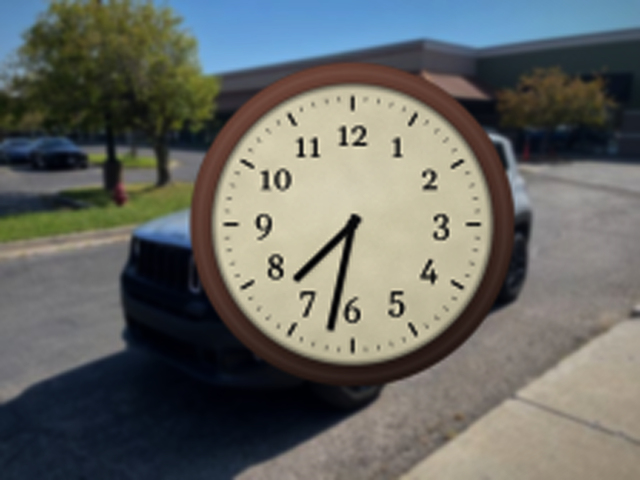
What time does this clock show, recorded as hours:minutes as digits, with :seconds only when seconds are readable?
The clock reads 7:32
